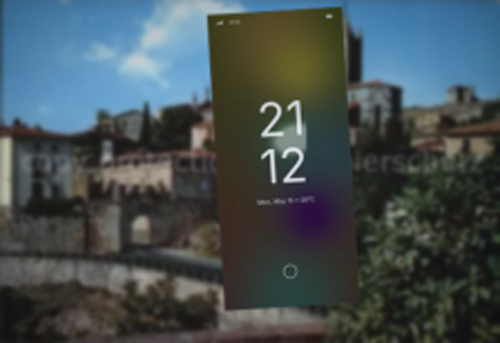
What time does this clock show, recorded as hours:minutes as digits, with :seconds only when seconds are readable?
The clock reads 21:12
